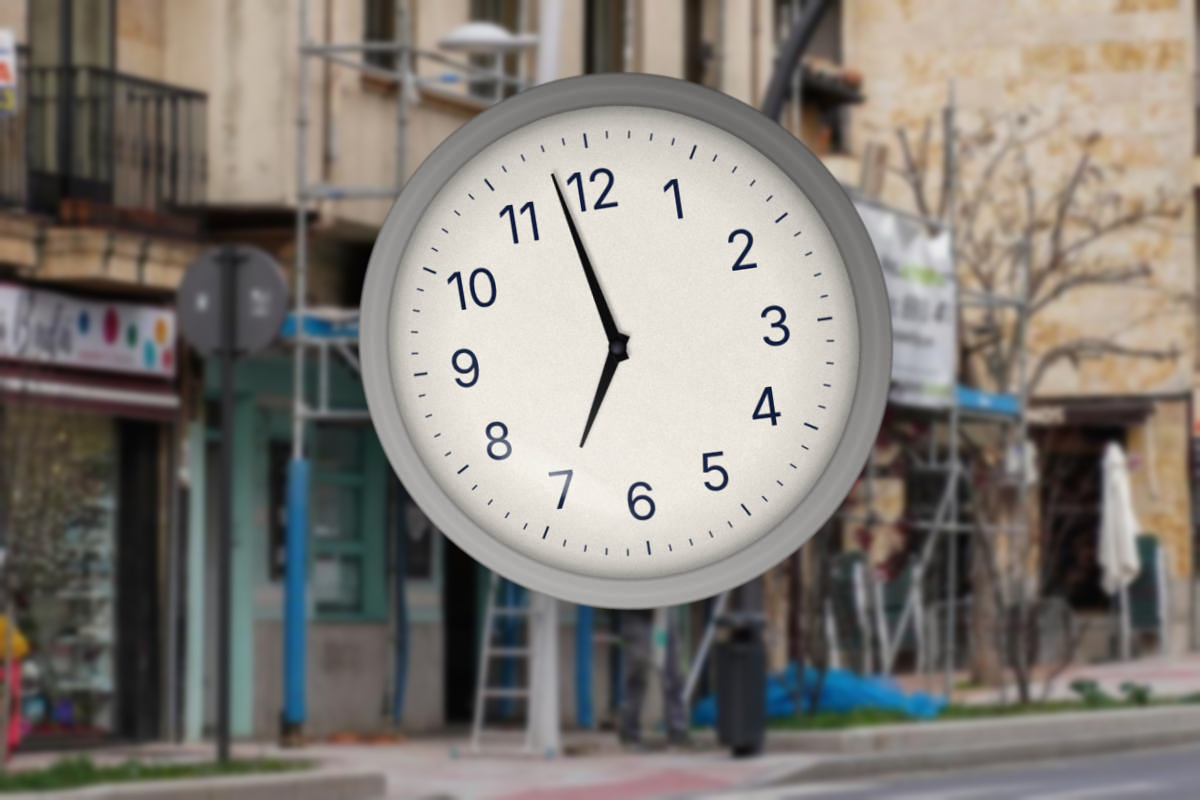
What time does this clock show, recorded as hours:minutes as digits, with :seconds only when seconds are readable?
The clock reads 6:58
